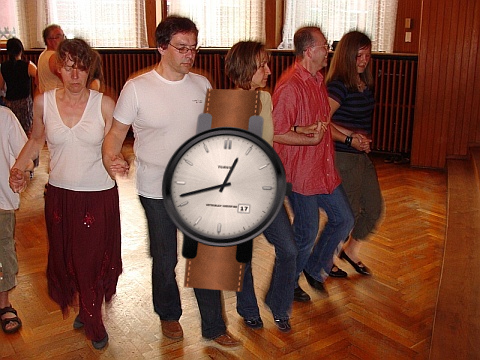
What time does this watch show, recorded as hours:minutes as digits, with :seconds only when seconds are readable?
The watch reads 12:42
